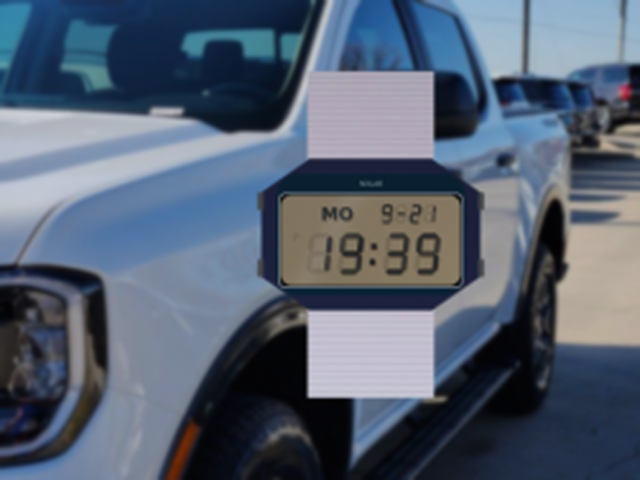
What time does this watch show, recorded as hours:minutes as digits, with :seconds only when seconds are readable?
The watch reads 19:39
